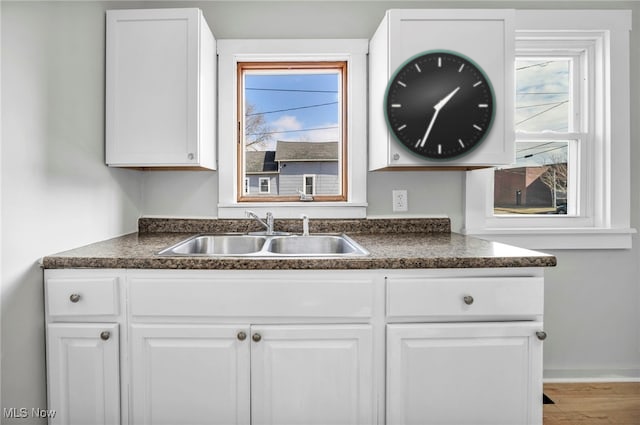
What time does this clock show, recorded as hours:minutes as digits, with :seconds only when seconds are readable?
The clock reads 1:34
